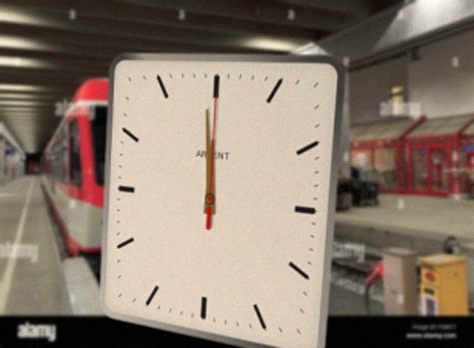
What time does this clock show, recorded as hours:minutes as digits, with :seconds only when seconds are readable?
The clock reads 11:59:00
